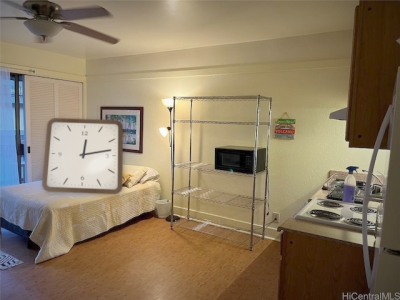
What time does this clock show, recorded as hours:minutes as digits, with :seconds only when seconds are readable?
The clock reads 12:13
